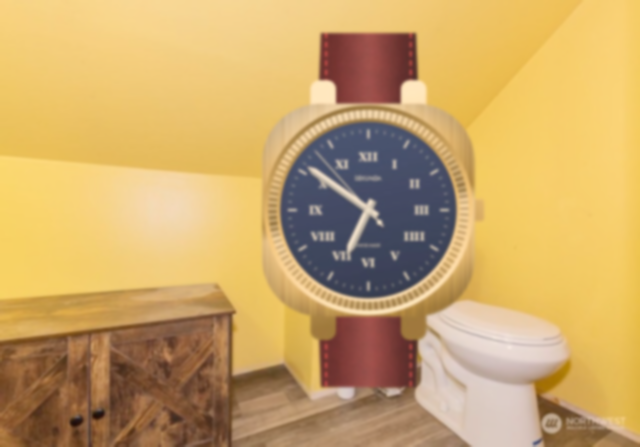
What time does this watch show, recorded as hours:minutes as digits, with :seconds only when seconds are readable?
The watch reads 6:50:53
